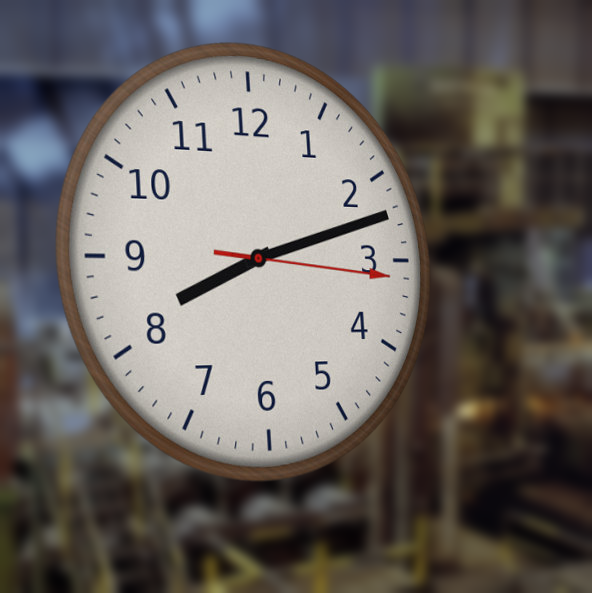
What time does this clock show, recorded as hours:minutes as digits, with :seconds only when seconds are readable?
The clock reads 8:12:16
